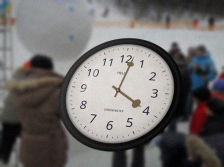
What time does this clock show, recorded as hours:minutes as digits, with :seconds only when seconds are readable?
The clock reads 4:02
